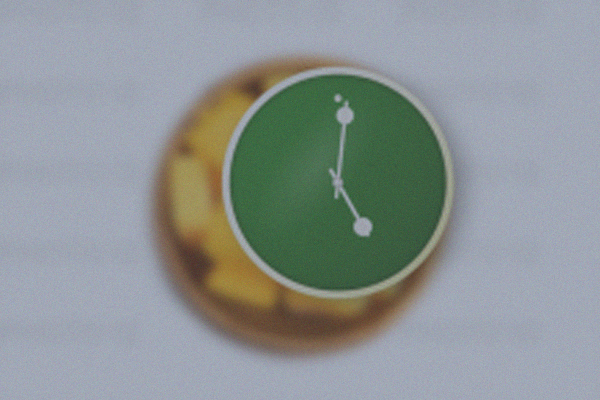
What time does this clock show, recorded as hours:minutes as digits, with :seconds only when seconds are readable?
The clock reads 5:01
